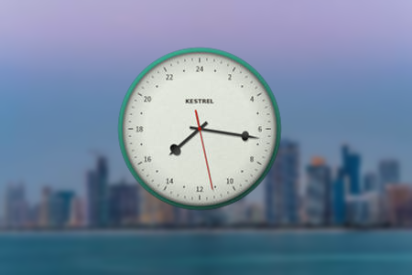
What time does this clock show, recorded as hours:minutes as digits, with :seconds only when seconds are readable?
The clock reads 15:16:28
